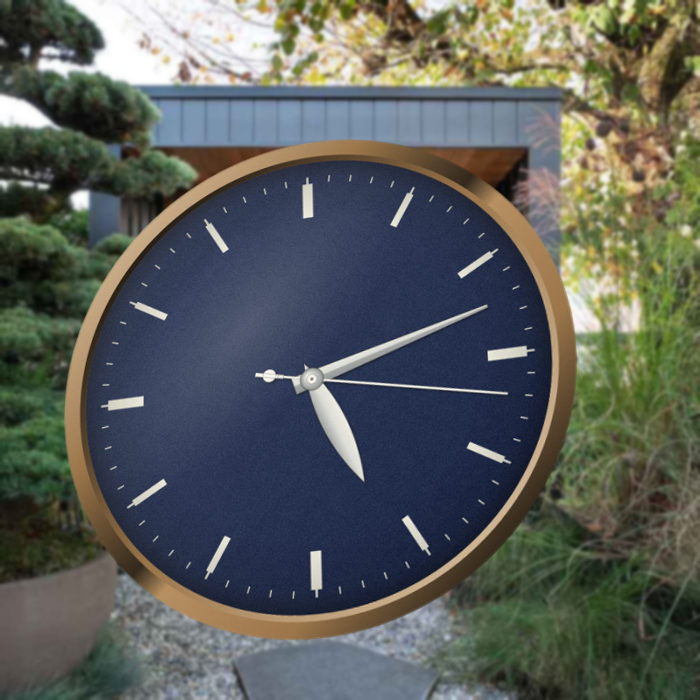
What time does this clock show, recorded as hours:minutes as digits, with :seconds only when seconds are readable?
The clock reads 5:12:17
